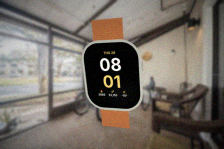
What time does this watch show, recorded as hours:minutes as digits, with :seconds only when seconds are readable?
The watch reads 8:01
